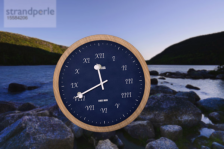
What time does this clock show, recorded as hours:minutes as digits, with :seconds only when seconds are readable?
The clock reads 11:41
